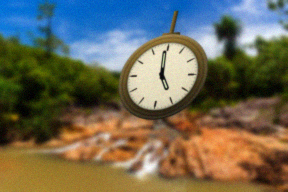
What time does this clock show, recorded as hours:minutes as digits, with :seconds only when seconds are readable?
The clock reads 4:59
